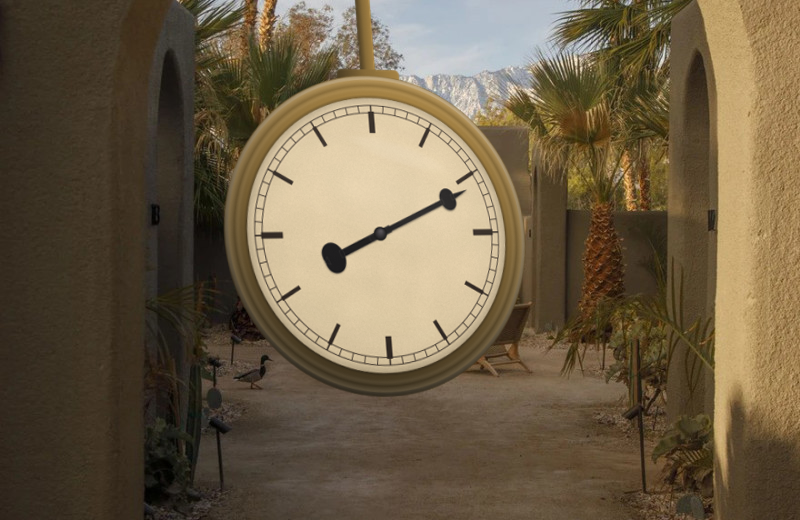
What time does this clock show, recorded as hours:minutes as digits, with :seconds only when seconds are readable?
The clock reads 8:11
